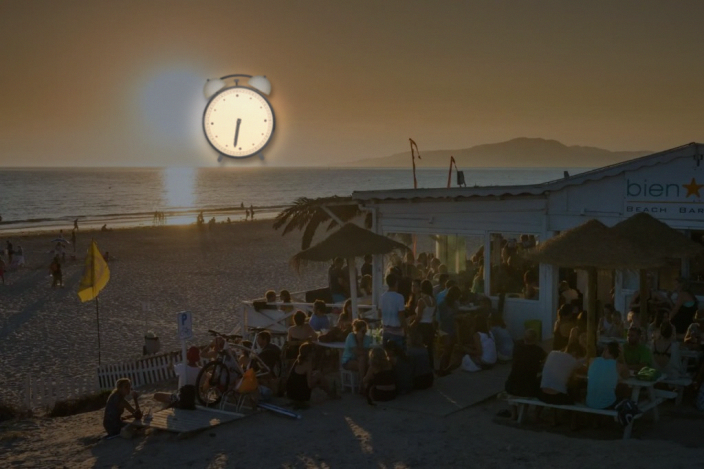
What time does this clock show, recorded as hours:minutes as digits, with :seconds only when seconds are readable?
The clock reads 6:32
